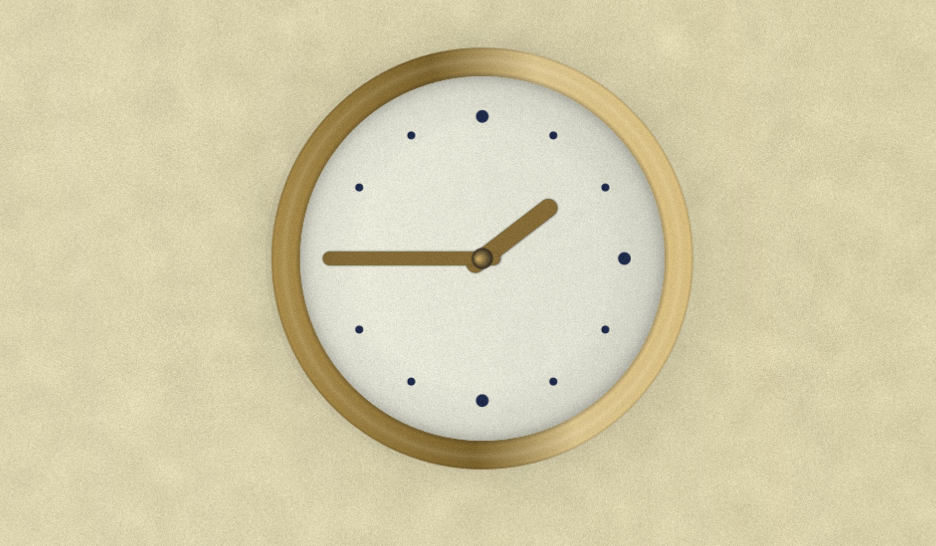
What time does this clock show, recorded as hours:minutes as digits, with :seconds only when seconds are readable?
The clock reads 1:45
